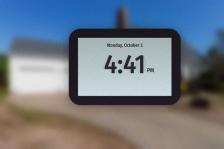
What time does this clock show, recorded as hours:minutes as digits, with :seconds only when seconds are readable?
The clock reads 4:41
